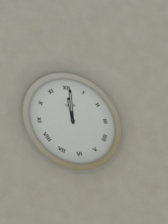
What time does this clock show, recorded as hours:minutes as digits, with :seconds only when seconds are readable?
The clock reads 12:01
